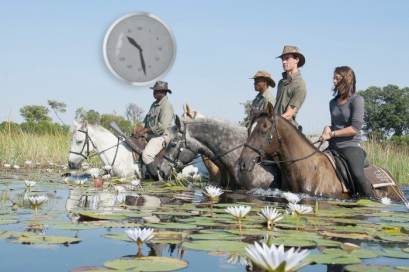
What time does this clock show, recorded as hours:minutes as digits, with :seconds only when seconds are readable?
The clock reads 10:28
